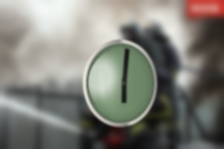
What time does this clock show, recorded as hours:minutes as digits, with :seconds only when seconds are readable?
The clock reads 6:01
